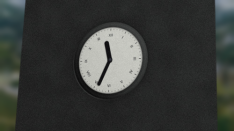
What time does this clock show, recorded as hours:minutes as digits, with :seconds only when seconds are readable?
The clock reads 11:34
